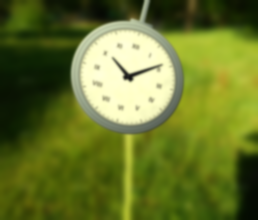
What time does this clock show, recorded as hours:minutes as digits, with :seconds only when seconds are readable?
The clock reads 10:09
